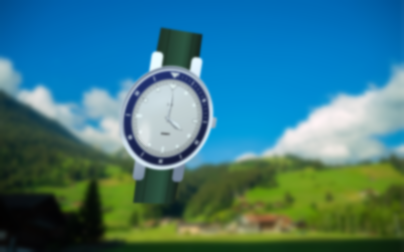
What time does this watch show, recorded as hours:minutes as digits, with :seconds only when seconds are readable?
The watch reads 4:00
